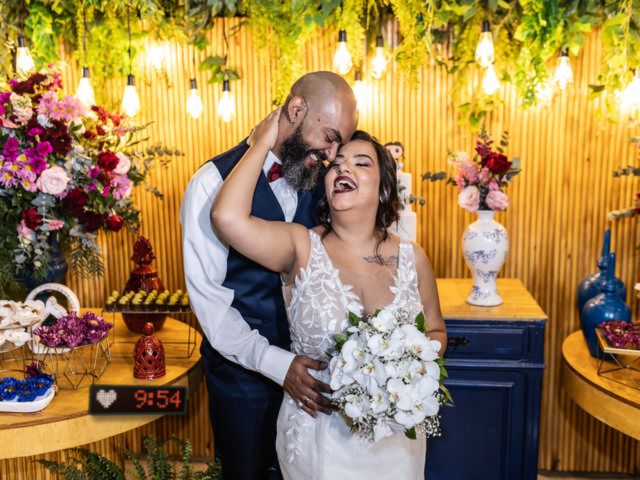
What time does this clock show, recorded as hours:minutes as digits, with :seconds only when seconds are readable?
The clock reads 9:54
